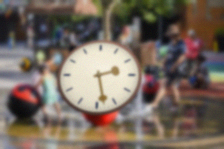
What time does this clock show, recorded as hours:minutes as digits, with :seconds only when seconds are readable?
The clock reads 2:28
